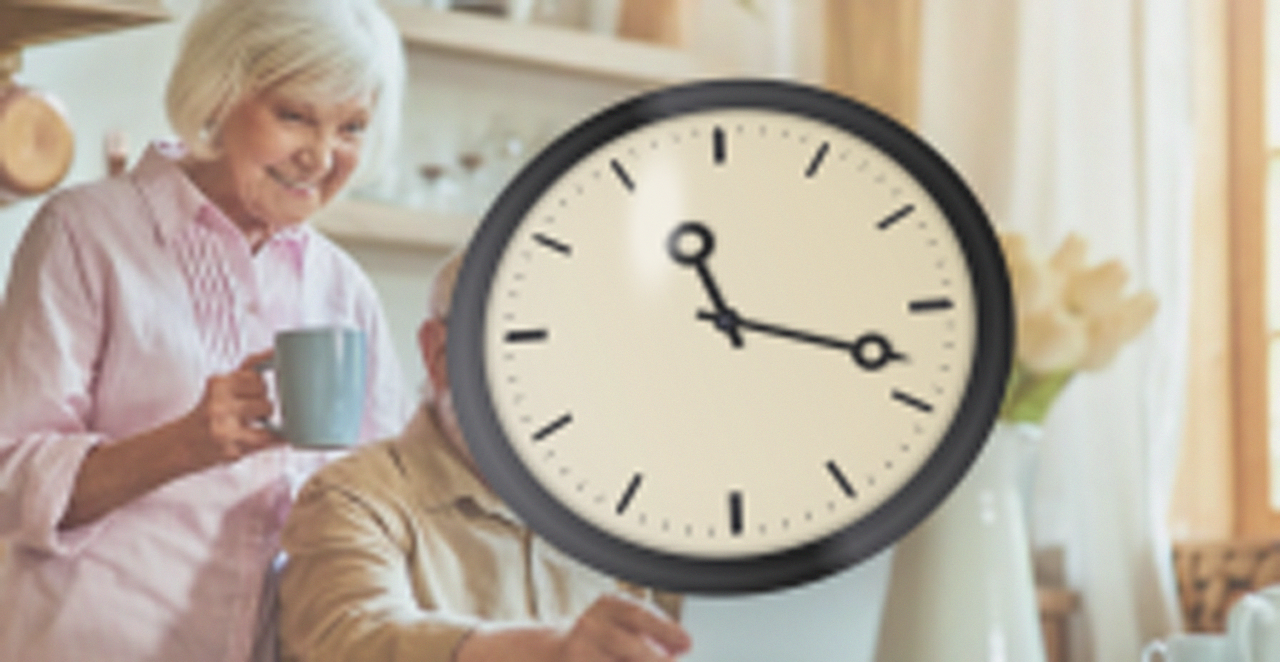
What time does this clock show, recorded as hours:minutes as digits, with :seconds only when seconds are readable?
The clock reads 11:18
